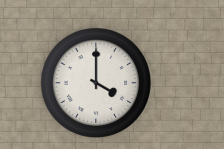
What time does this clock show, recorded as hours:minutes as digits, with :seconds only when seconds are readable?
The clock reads 4:00
